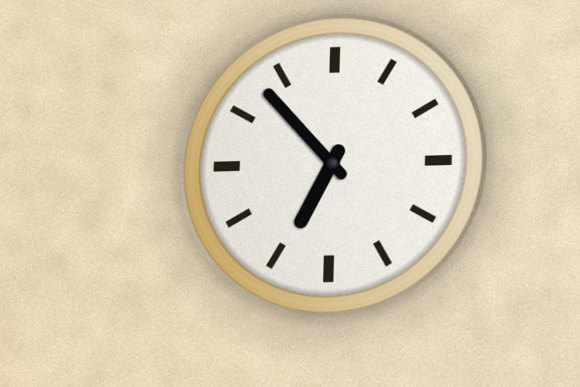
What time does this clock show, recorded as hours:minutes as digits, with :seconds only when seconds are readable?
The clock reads 6:53
